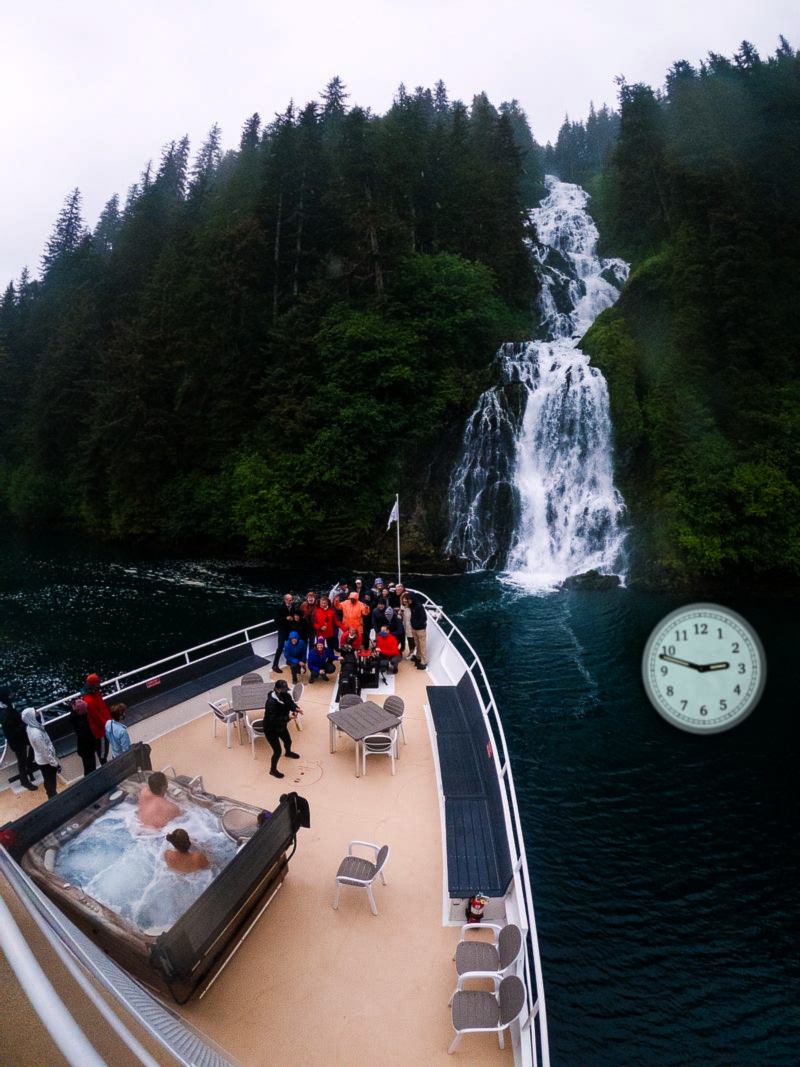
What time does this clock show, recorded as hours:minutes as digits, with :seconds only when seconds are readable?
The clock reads 2:48
